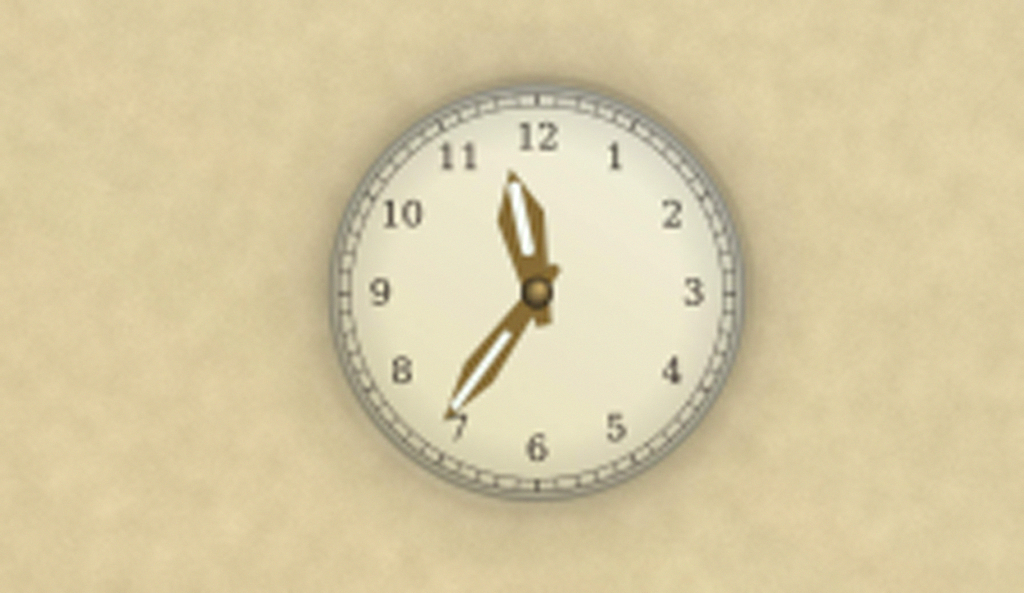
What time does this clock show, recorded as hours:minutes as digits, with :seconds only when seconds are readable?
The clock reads 11:36
